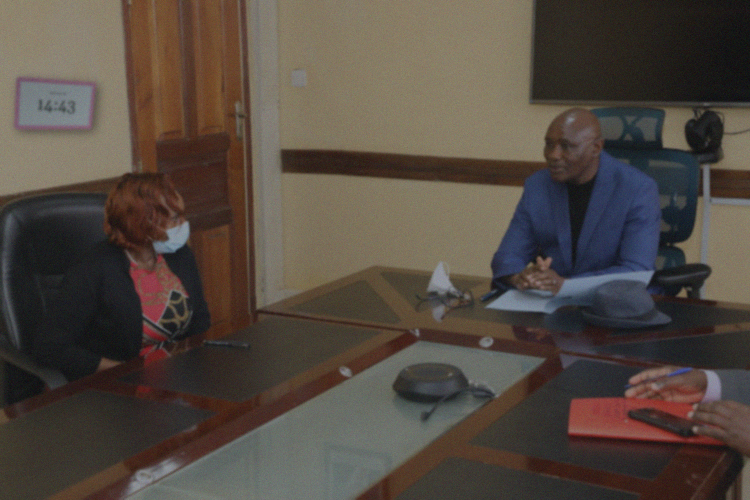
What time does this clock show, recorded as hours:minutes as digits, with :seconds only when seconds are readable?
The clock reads 14:43
